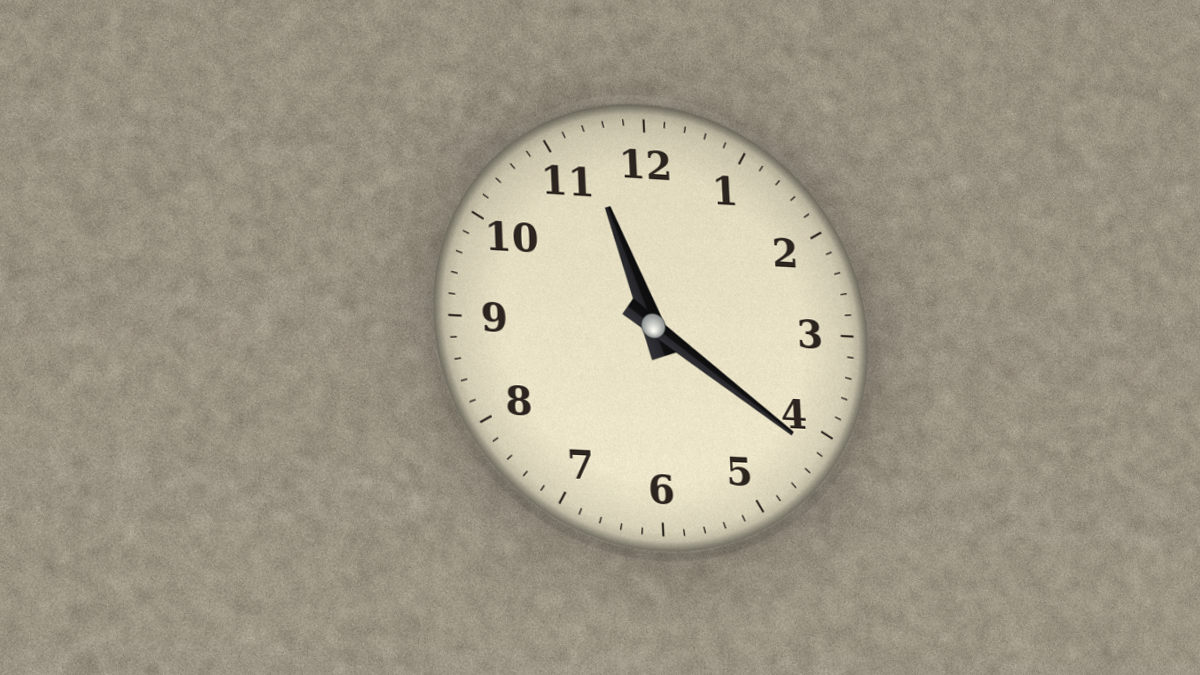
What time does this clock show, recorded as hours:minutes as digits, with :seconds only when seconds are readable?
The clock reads 11:21
